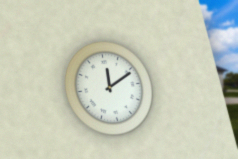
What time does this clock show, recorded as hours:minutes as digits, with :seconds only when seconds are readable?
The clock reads 12:11
